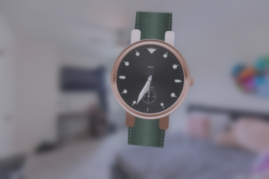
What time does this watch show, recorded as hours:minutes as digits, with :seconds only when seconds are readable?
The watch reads 6:34
